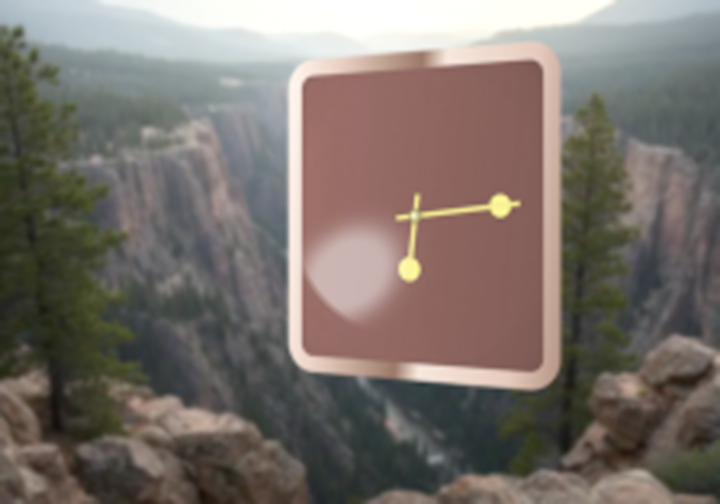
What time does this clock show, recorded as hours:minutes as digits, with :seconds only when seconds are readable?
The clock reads 6:14
